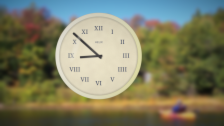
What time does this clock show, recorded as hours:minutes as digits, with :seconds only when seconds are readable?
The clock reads 8:52
